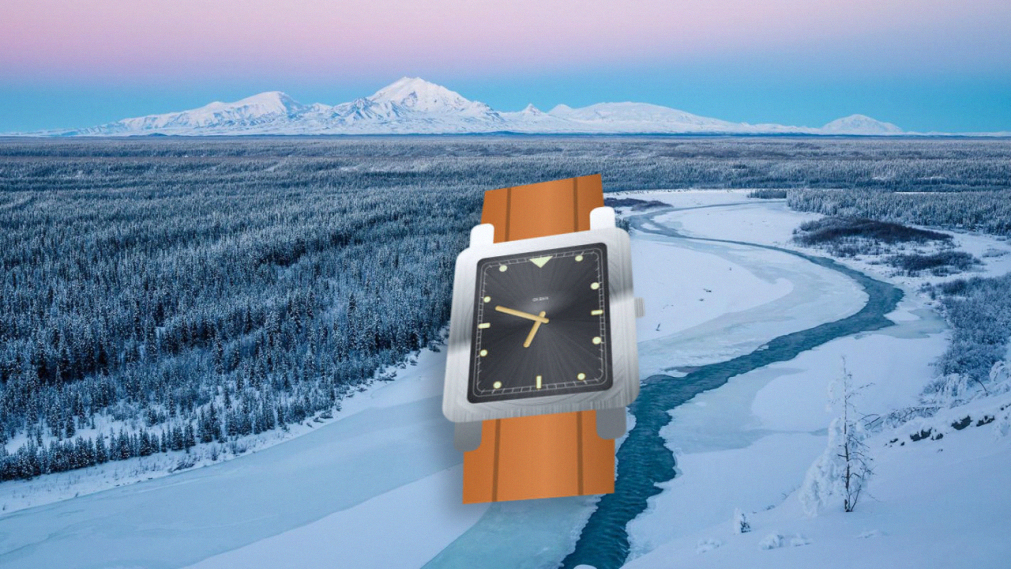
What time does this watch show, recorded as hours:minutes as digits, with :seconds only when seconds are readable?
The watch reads 6:49
